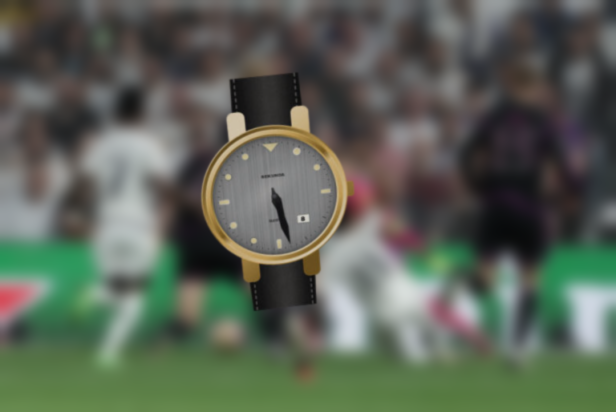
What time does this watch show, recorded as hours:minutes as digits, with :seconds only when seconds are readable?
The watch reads 5:28
